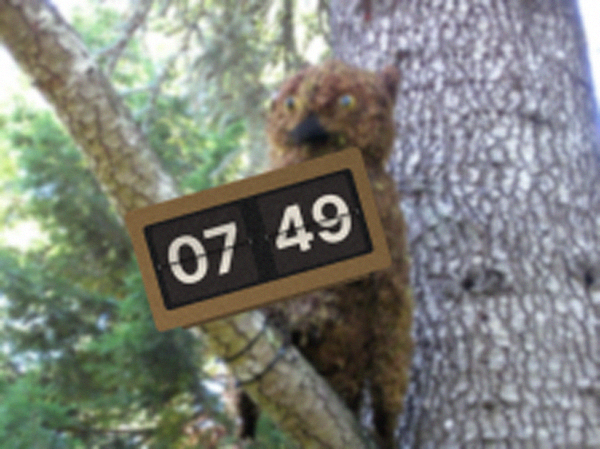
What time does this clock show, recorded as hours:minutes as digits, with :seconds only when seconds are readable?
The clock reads 7:49
